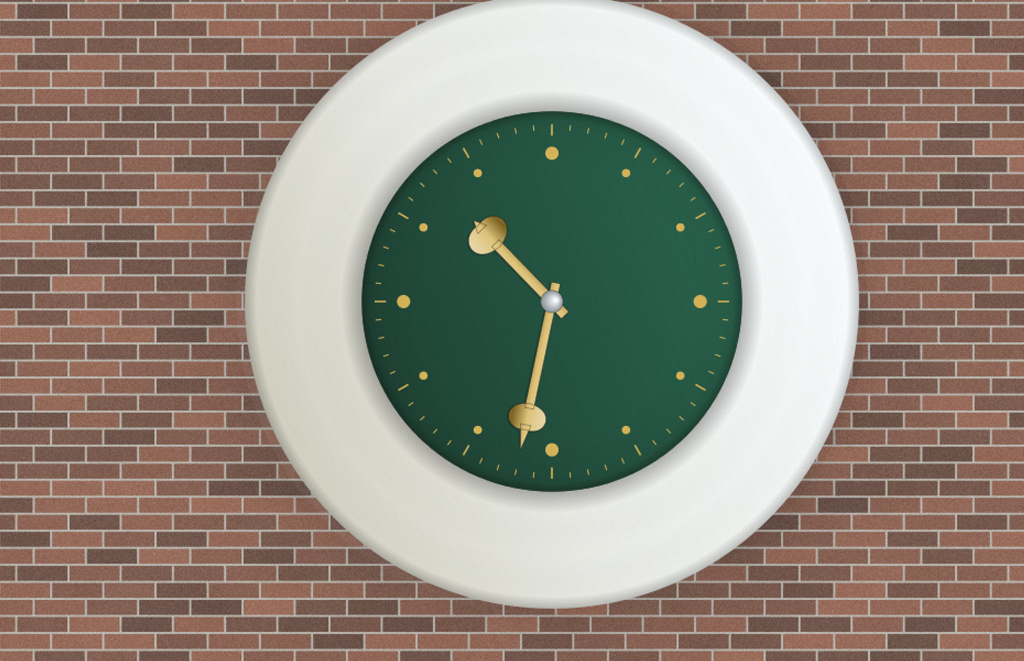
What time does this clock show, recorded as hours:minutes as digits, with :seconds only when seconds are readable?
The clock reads 10:32
